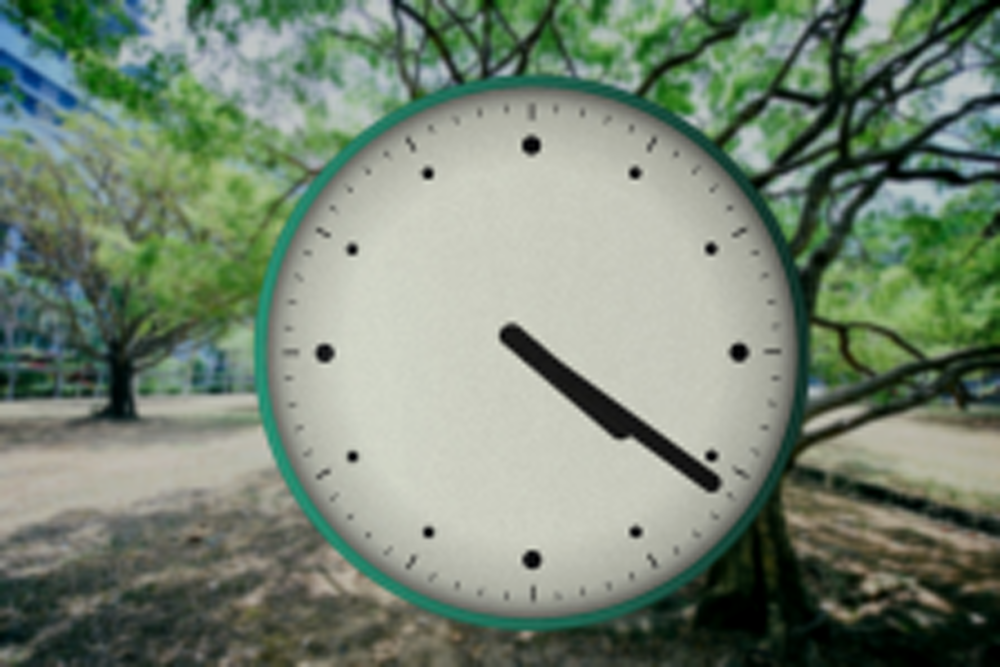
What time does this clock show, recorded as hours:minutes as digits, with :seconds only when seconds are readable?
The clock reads 4:21
